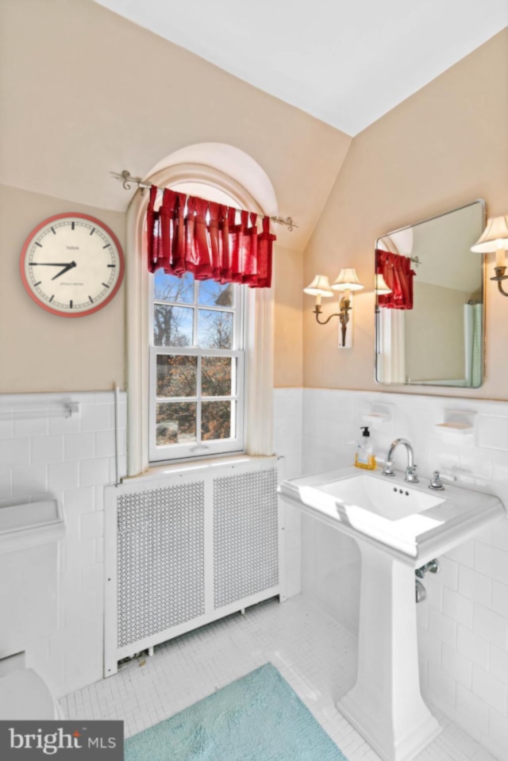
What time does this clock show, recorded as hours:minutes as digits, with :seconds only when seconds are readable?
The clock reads 7:45
